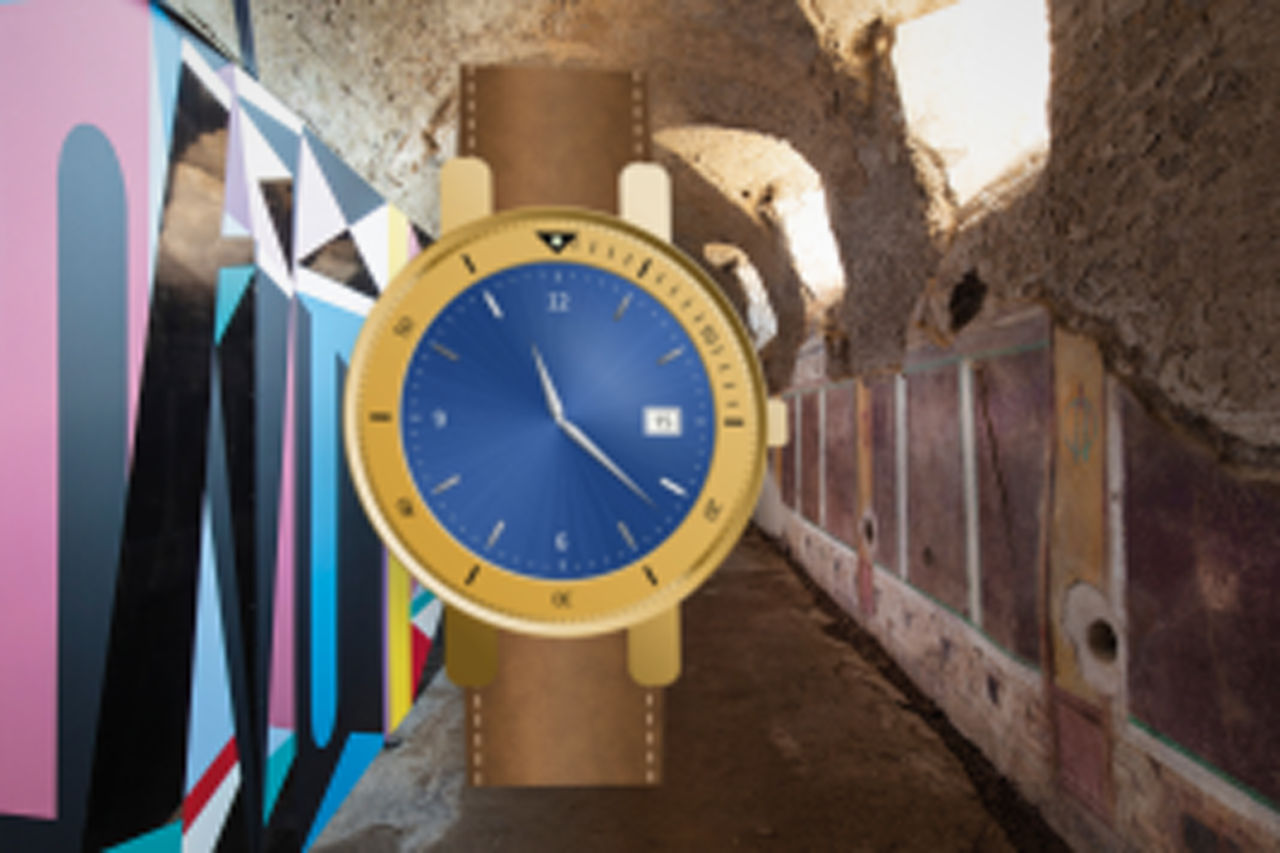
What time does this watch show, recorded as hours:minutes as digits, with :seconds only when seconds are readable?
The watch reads 11:22
